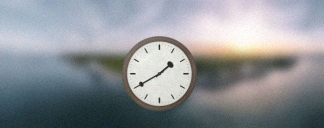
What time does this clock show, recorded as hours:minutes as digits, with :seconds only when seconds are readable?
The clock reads 1:40
